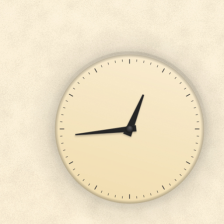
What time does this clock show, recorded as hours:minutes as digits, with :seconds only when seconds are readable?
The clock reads 12:44
